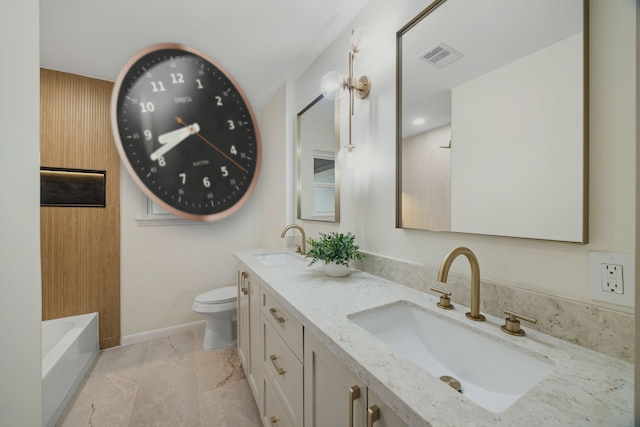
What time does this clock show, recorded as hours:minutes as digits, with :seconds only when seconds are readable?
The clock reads 8:41:22
